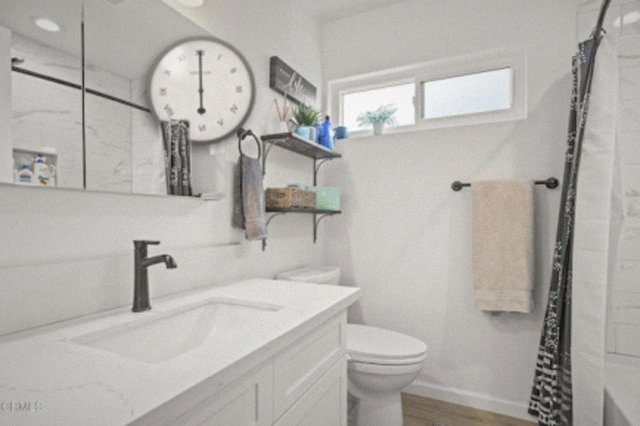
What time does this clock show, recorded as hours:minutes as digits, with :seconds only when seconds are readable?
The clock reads 6:00
